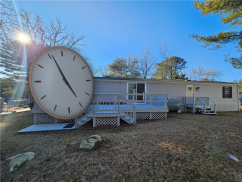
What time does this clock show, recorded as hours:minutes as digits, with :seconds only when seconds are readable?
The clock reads 4:56
